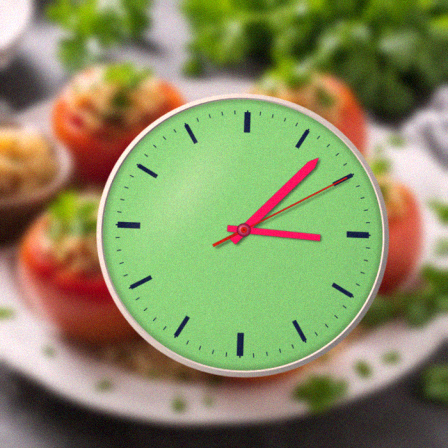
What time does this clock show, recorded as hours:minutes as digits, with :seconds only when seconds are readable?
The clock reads 3:07:10
